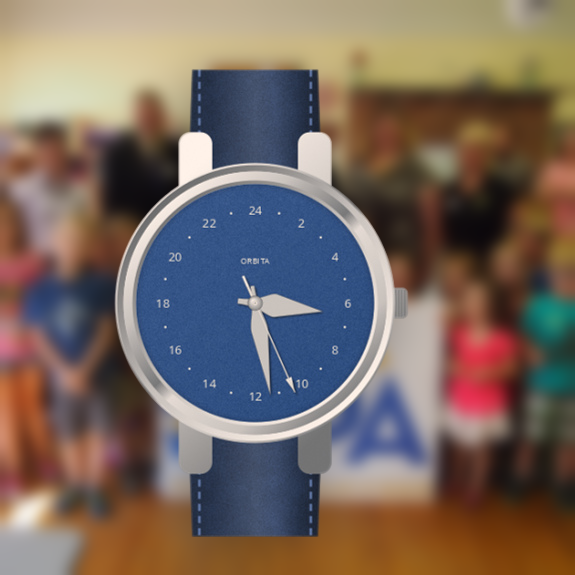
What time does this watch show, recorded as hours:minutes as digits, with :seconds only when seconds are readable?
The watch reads 6:28:26
